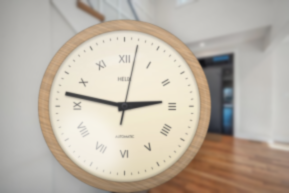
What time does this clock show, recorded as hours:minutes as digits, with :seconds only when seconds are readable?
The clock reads 2:47:02
